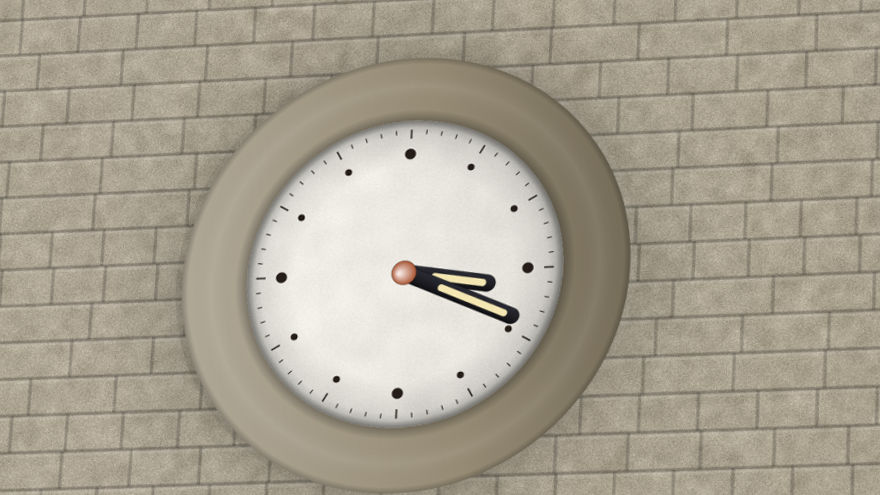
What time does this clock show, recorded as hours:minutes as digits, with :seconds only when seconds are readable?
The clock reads 3:19
